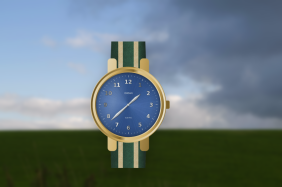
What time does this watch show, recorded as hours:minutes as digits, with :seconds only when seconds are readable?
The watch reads 1:38
